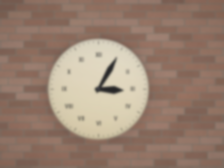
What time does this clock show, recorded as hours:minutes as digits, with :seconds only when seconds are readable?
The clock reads 3:05
